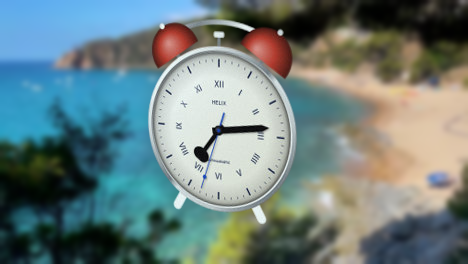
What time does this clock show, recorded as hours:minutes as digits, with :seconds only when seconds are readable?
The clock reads 7:13:33
